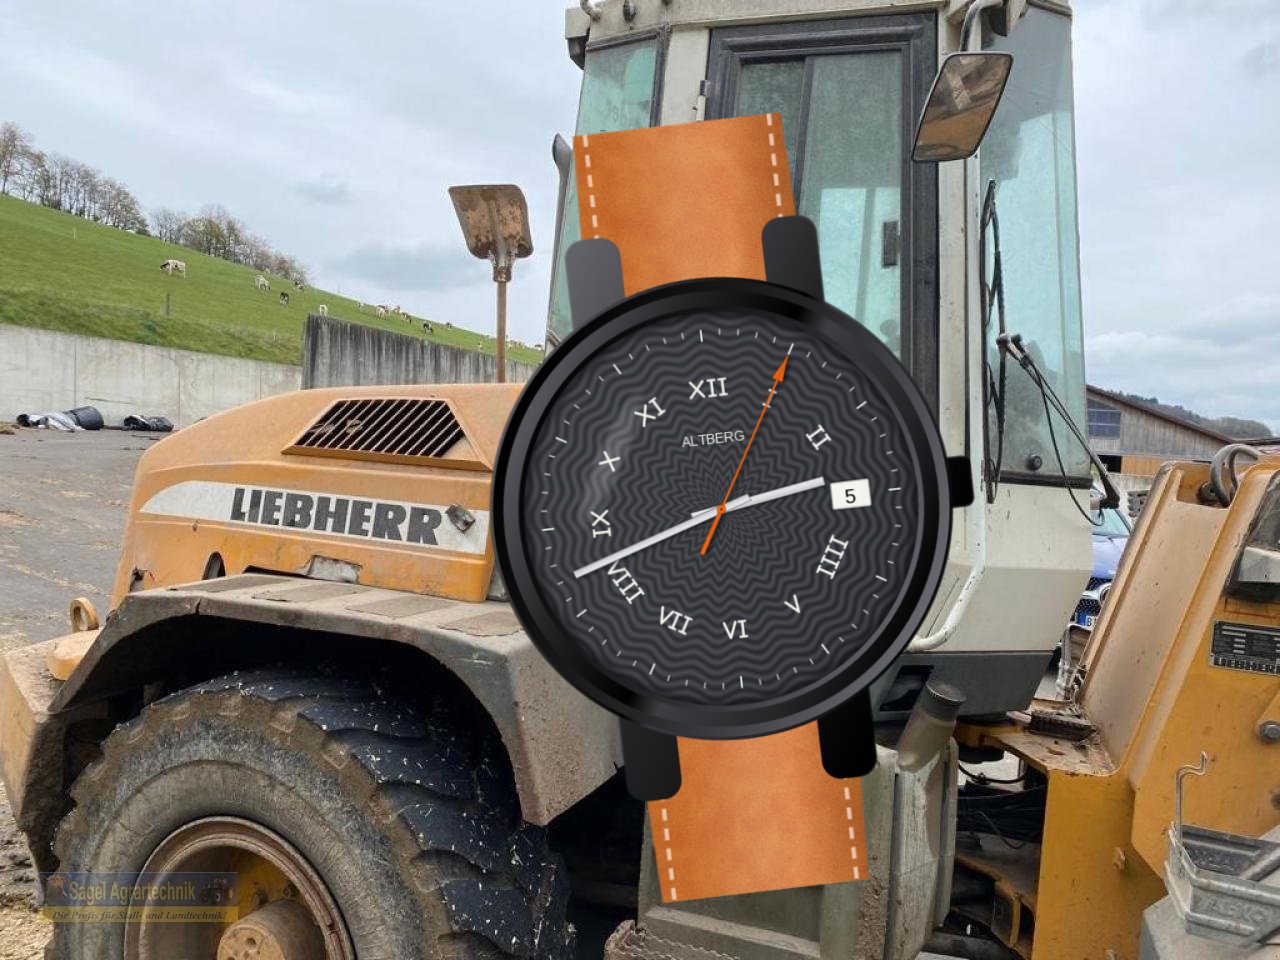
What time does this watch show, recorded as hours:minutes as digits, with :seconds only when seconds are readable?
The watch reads 2:42:05
